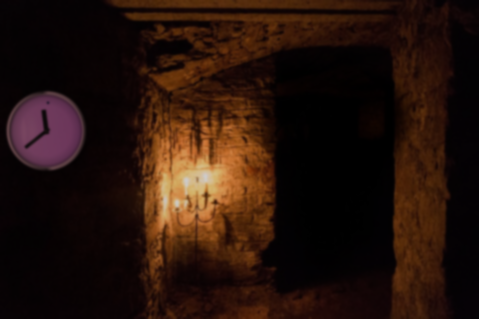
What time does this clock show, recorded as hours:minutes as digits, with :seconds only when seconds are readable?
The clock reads 11:38
